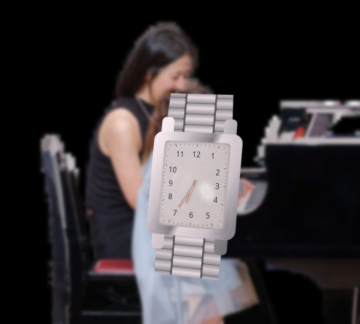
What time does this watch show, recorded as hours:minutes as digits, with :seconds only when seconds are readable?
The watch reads 6:35
